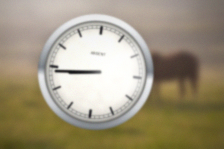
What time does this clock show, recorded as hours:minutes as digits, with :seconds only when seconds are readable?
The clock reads 8:44
